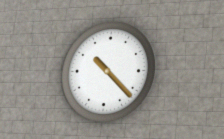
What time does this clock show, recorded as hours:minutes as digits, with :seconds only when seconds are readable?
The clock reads 10:22
